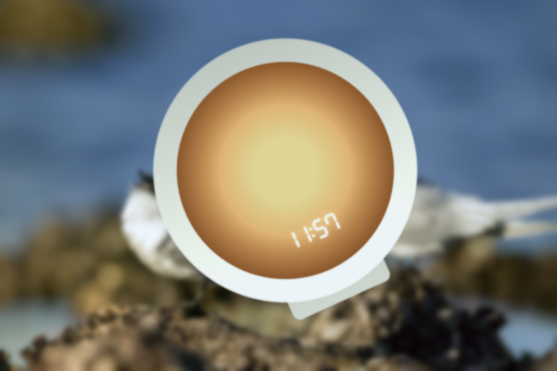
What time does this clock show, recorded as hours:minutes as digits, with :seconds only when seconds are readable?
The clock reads 11:57
